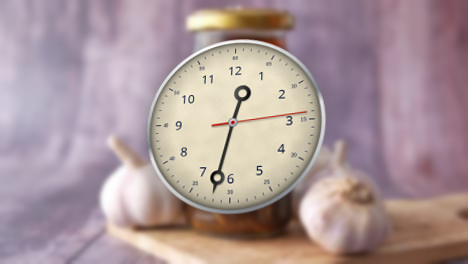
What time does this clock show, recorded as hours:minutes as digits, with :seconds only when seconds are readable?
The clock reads 12:32:14
